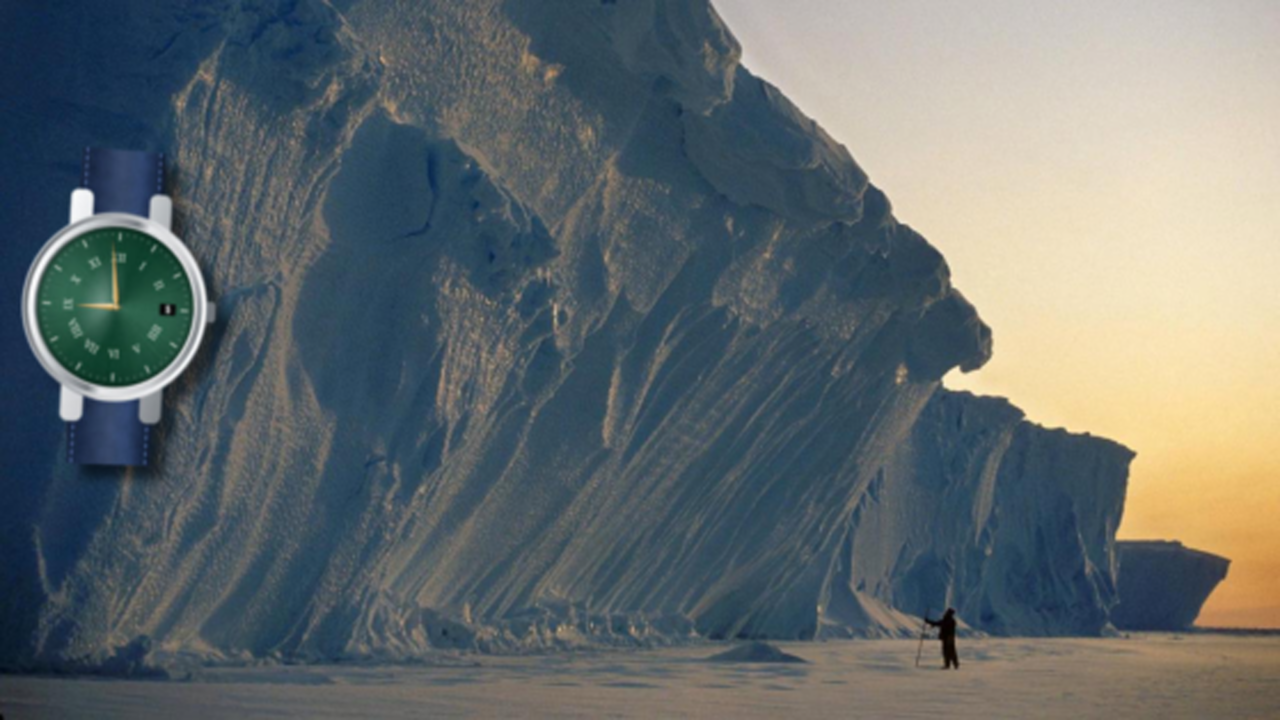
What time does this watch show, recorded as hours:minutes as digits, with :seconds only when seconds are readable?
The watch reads 8:59
